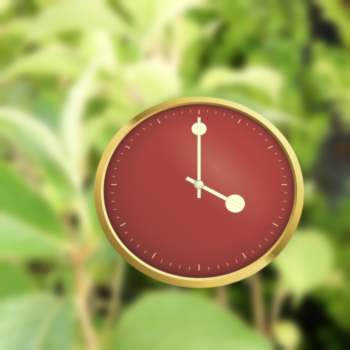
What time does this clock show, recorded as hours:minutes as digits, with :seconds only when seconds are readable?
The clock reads 4:00
